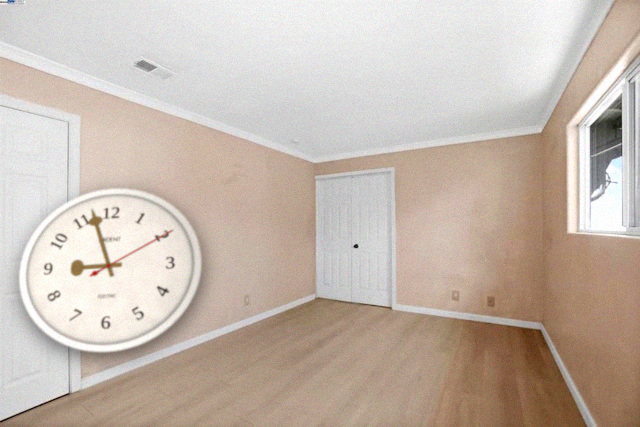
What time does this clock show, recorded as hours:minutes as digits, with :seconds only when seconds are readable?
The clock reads 8:57:10
